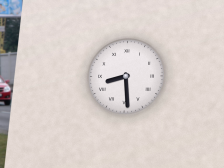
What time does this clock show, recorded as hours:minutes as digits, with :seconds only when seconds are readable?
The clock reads 8:29
